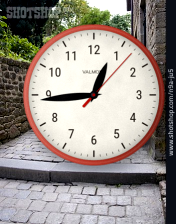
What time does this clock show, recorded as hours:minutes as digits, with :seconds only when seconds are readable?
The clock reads 12:44:07
